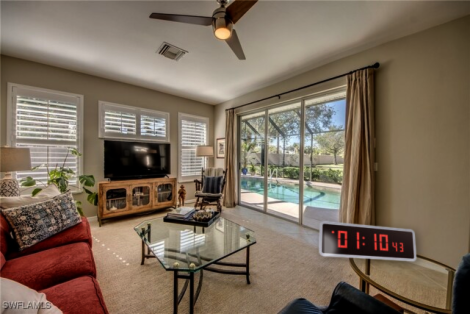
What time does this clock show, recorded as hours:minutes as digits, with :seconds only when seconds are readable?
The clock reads 1:10:43
